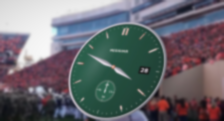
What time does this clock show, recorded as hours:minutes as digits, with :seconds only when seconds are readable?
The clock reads 3:48
